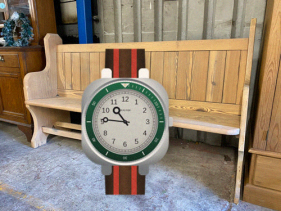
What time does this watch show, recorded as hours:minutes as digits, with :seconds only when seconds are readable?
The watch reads 10:46
